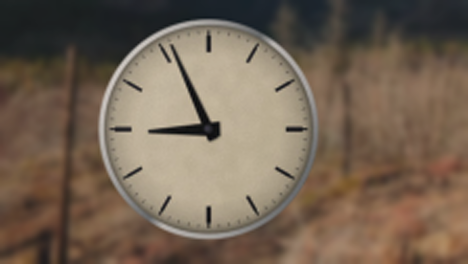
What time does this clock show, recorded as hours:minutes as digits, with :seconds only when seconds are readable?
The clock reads 8:56
